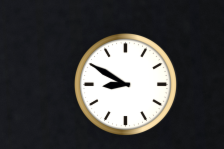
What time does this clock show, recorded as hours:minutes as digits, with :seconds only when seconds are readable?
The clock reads 8:50
